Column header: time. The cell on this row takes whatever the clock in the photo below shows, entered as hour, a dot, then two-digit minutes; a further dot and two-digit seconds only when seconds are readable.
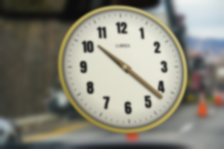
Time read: 10.22
